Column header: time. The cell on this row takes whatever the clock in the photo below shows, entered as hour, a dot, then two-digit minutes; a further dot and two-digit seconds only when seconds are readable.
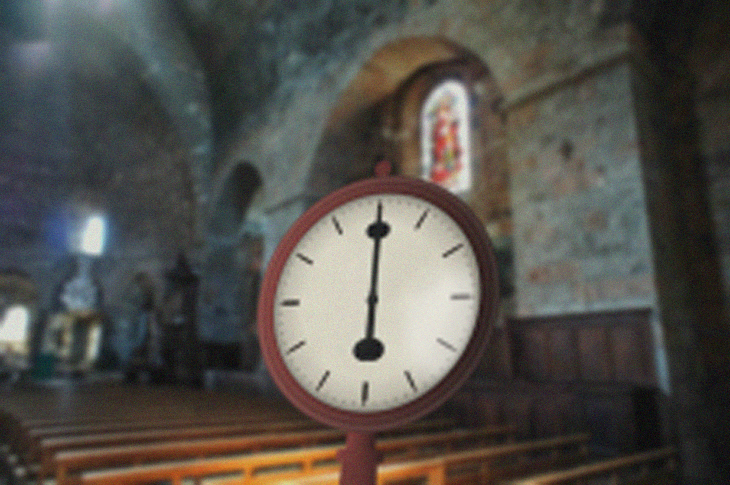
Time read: 6.00
